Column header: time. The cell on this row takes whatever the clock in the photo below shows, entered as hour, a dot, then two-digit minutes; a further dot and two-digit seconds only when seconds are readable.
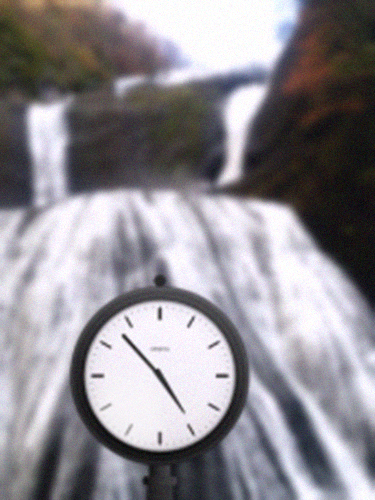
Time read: 4.53
